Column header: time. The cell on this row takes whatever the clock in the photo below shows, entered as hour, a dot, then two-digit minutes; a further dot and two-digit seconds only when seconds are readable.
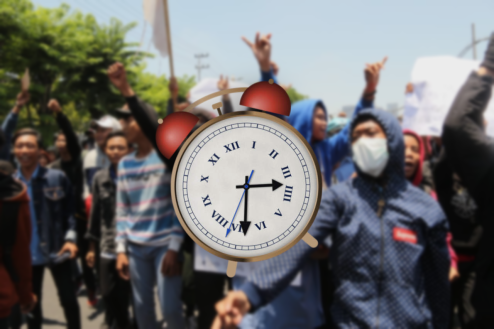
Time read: 3.33.37
